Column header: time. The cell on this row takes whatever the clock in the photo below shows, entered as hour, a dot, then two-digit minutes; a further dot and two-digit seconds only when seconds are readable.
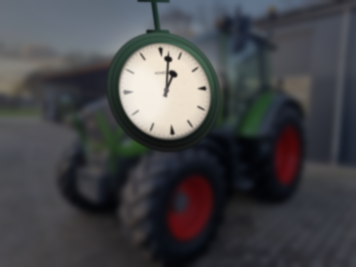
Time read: 1.02
